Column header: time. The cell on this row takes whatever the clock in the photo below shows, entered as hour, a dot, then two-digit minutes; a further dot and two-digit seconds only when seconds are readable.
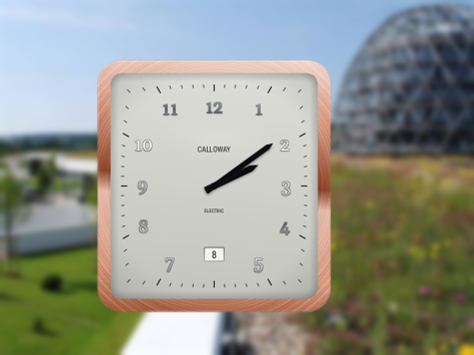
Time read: 2.09
